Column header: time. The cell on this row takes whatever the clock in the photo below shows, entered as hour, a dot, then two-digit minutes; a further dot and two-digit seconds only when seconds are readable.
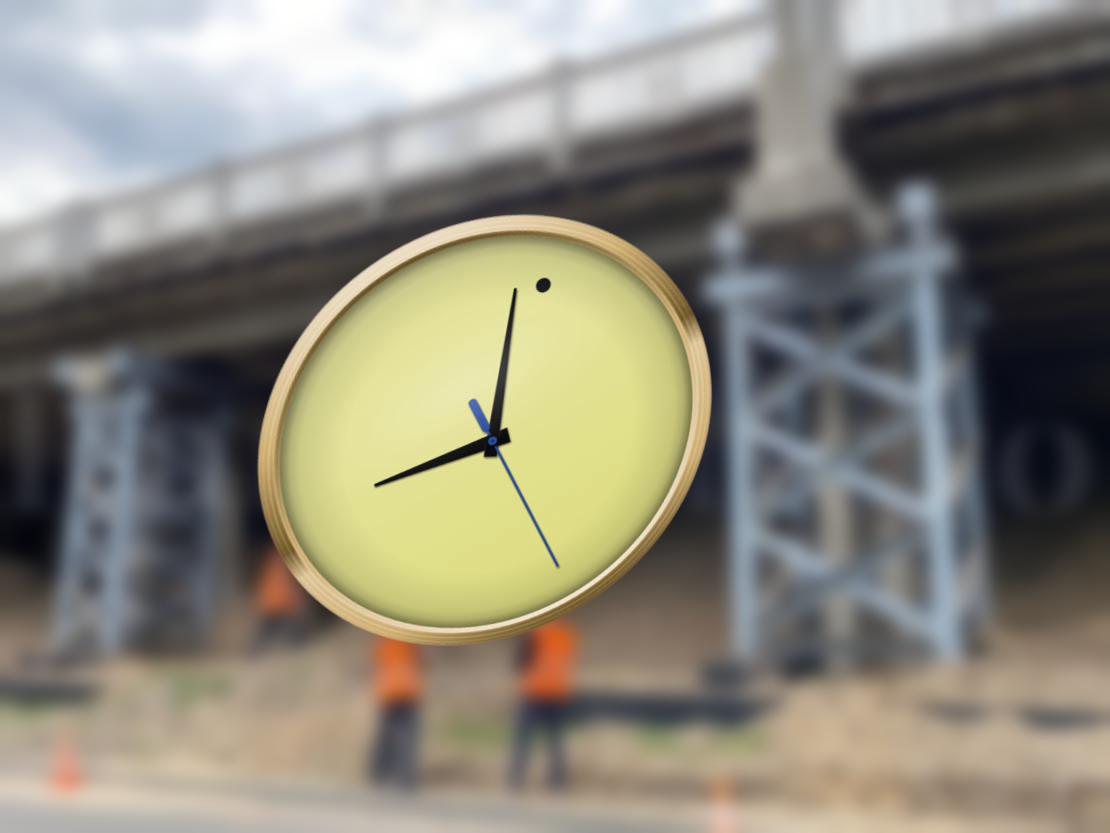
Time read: 7.58.23
